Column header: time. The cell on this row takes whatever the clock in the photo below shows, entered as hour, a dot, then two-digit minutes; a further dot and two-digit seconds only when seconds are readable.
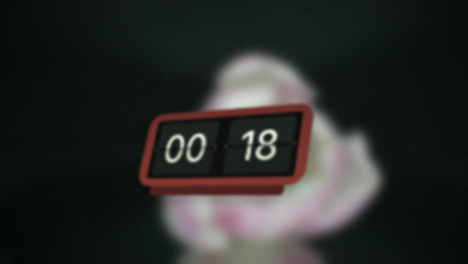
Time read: 0.18
